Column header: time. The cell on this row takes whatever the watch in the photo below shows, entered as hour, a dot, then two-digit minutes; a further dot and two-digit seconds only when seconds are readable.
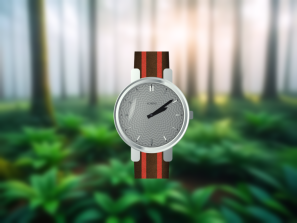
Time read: 2.09
